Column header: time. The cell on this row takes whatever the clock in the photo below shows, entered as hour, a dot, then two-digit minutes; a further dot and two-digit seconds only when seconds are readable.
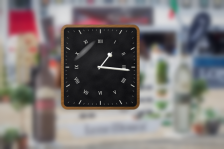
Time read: 1.16
